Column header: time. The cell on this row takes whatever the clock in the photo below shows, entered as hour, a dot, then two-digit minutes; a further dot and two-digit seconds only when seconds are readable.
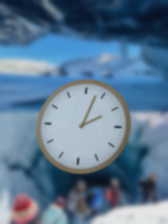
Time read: 2.03
